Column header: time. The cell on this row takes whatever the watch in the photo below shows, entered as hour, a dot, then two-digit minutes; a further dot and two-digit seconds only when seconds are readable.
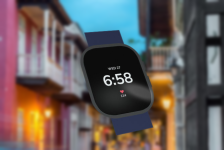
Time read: 6.58
